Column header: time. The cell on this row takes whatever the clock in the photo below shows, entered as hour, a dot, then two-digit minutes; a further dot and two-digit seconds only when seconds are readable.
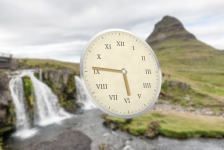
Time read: 5.46
